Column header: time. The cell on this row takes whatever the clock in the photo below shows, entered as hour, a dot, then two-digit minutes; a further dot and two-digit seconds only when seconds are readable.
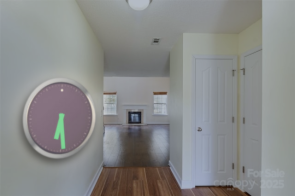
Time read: 6.29
